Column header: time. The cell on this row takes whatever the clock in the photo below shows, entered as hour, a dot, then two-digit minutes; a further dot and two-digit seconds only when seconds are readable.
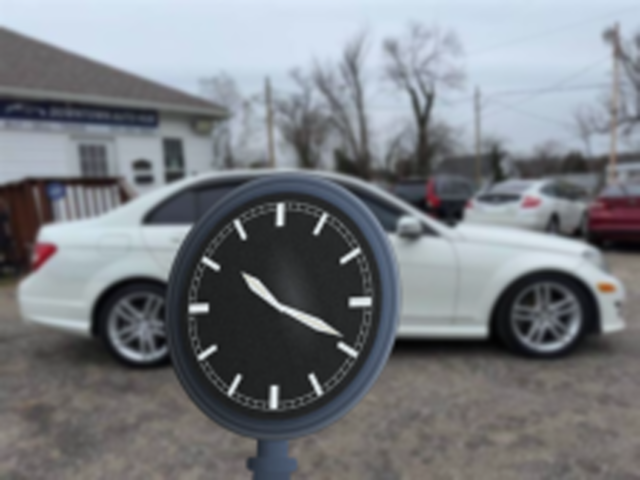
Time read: 10.19
